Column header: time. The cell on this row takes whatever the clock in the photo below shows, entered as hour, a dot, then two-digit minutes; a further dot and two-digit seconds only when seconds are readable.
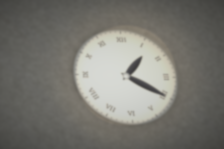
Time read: 1.20
